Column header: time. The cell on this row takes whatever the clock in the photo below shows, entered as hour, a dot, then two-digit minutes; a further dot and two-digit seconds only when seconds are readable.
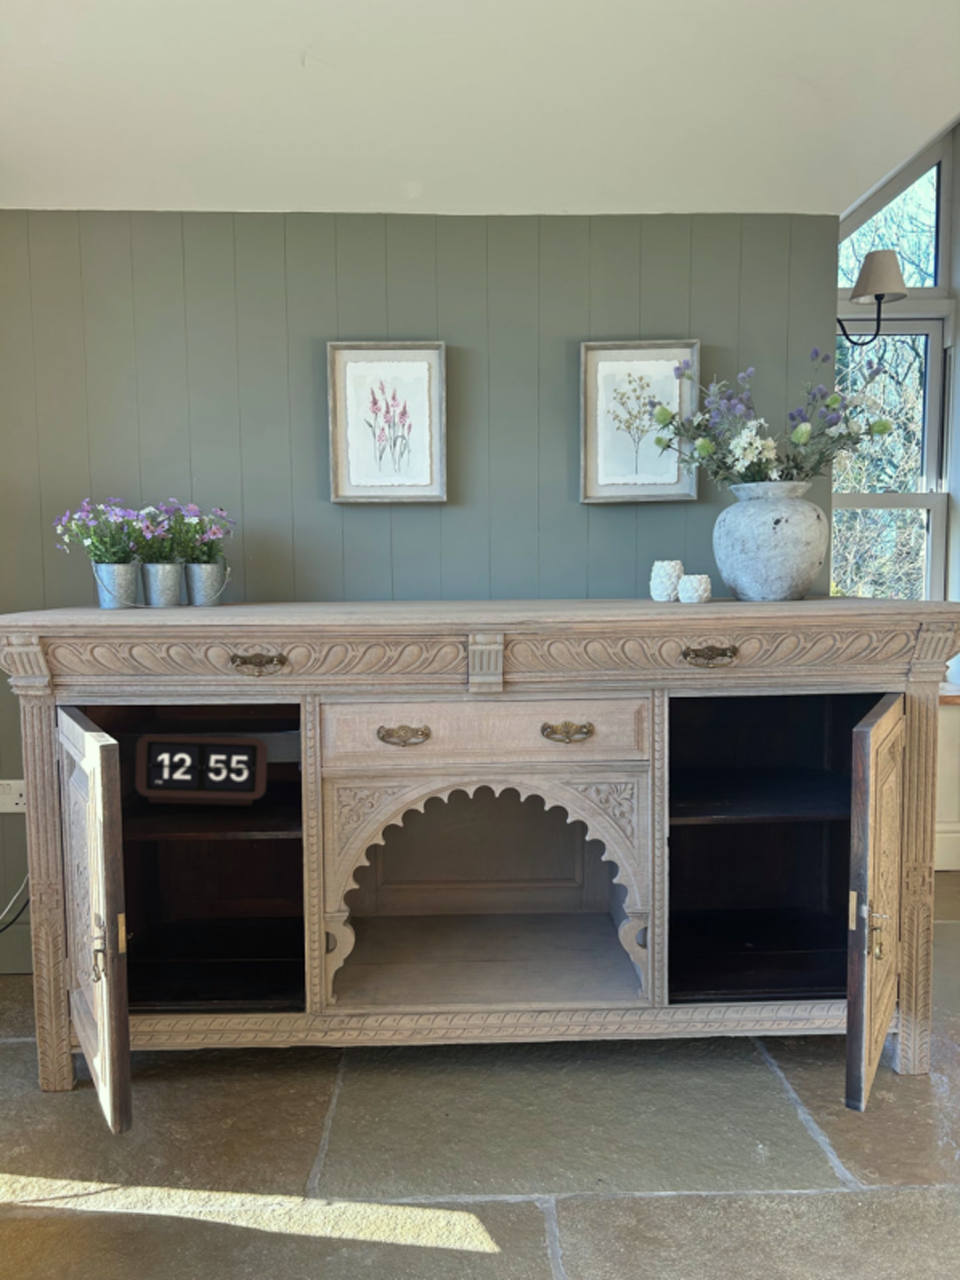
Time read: 12.55
